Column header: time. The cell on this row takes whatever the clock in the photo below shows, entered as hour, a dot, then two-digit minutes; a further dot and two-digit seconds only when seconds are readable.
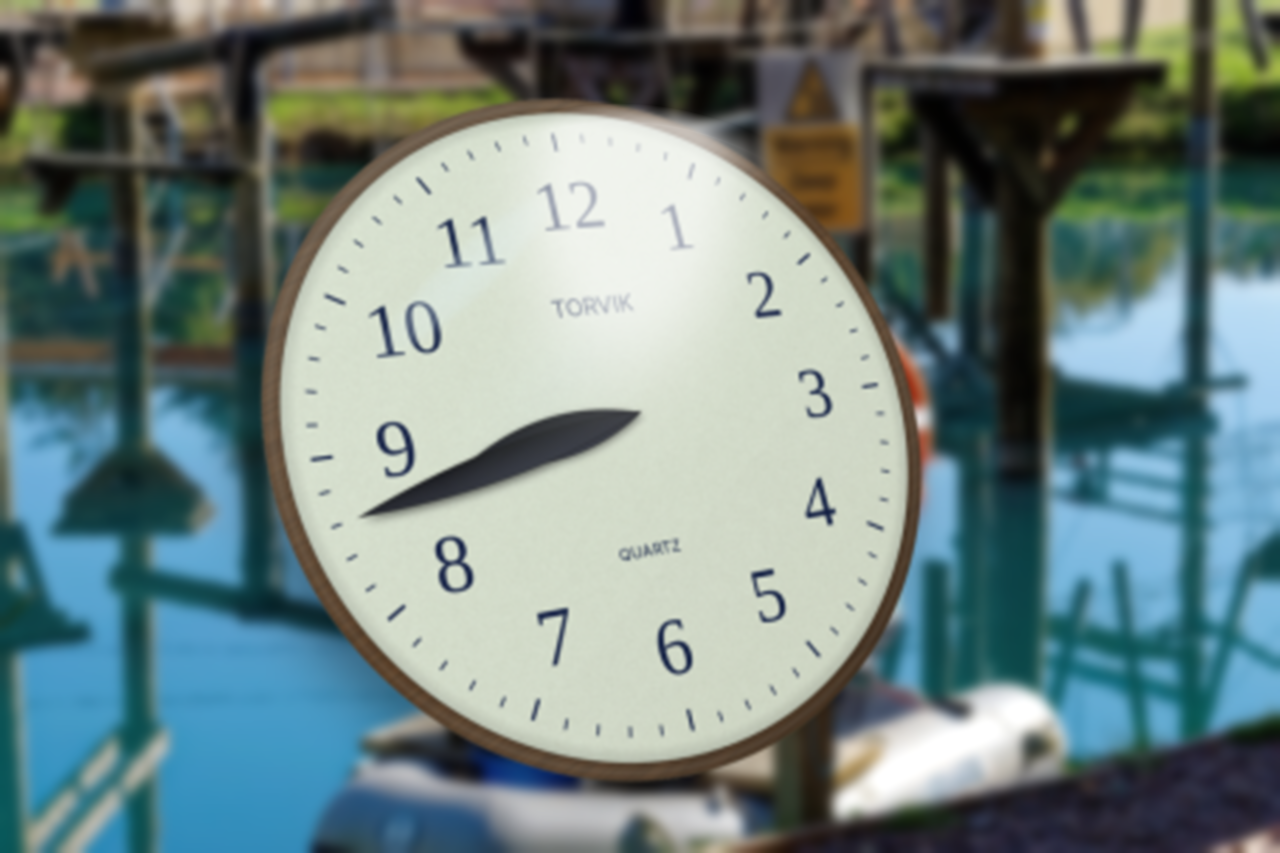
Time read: 8.43
